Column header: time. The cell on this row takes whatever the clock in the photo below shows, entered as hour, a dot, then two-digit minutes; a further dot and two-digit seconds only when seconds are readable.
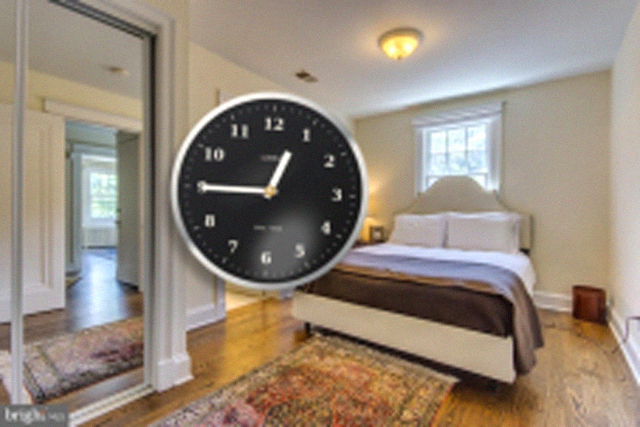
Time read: 12.45
